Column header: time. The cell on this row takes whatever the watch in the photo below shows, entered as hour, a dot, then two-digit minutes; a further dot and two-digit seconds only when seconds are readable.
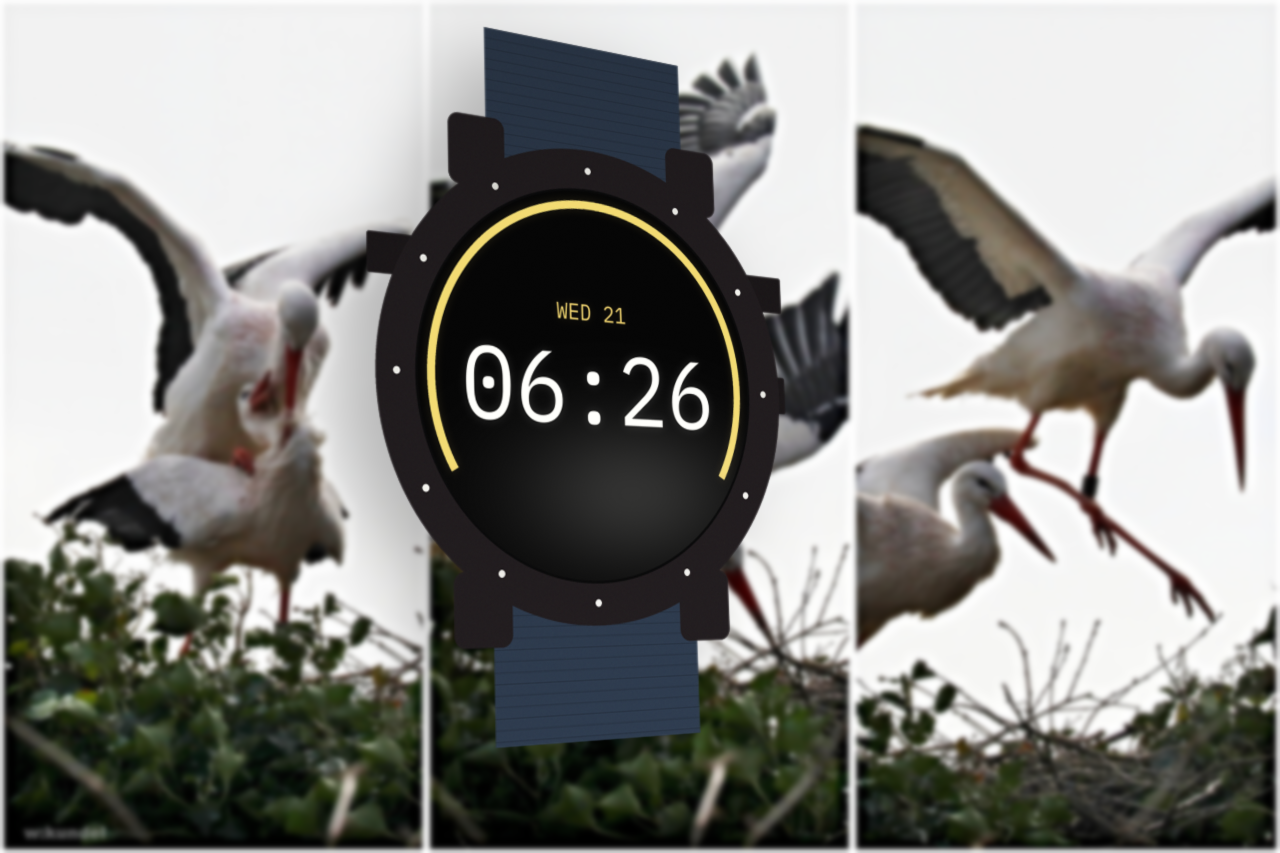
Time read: 6.26
